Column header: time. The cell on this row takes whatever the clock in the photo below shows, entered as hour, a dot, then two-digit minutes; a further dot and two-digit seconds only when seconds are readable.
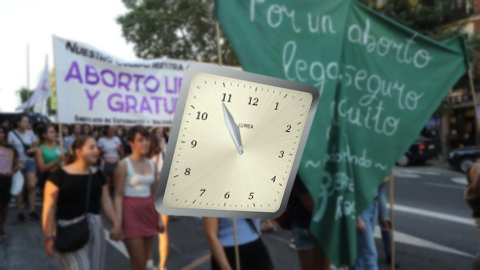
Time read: 10.54
